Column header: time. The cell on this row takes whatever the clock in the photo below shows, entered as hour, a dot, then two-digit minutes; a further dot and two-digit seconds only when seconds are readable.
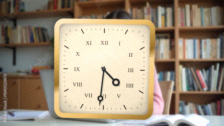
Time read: 4.31
